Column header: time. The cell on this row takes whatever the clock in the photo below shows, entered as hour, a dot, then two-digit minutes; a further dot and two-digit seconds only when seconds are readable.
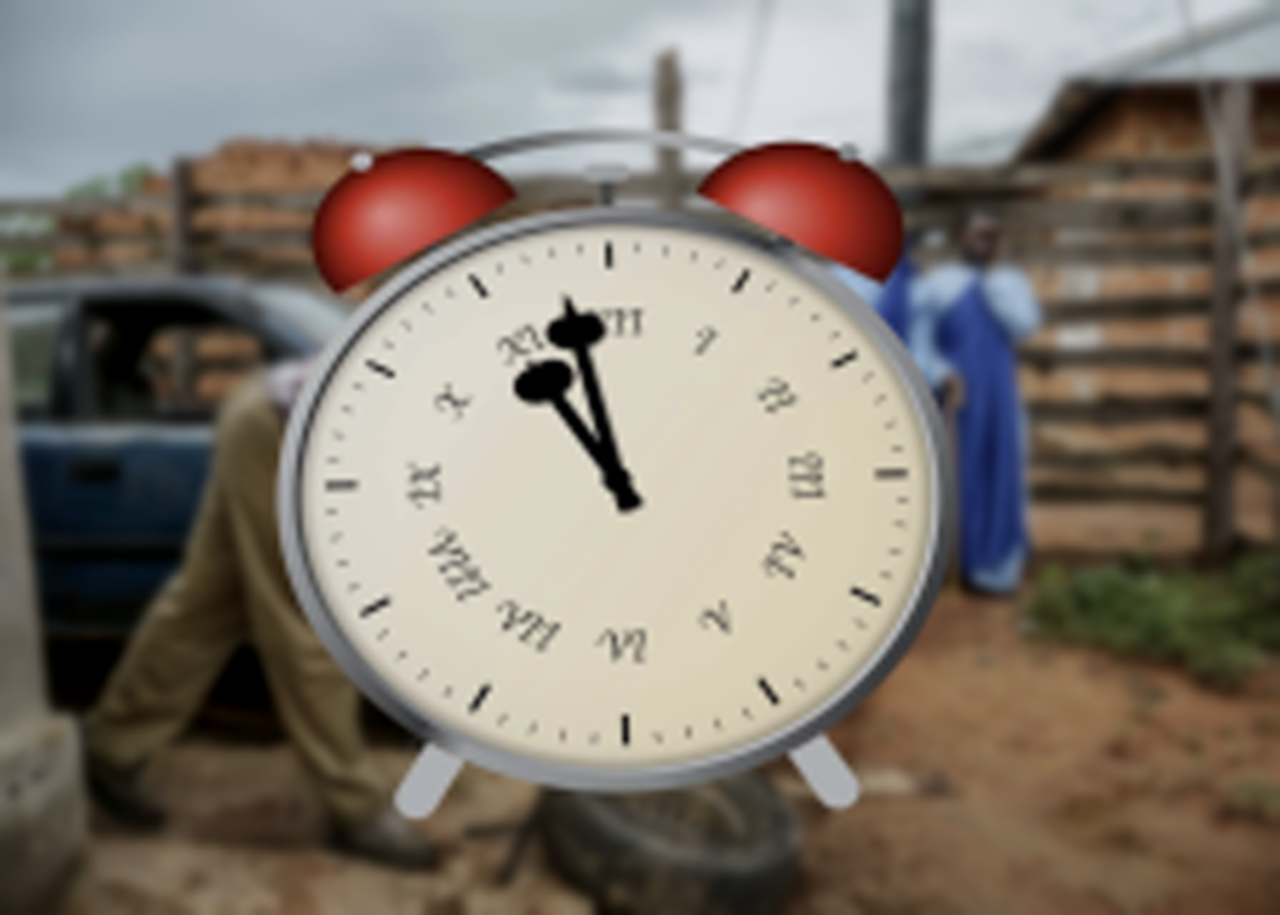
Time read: 10.58
